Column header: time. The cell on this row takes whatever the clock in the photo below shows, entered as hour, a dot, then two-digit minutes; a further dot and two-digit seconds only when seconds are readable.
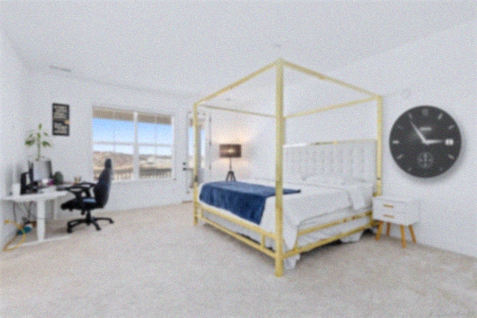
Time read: 2.54
